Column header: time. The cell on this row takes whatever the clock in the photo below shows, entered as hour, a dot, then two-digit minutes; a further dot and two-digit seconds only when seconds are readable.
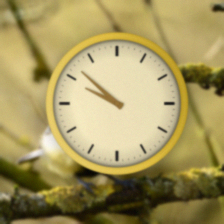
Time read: 9.52
